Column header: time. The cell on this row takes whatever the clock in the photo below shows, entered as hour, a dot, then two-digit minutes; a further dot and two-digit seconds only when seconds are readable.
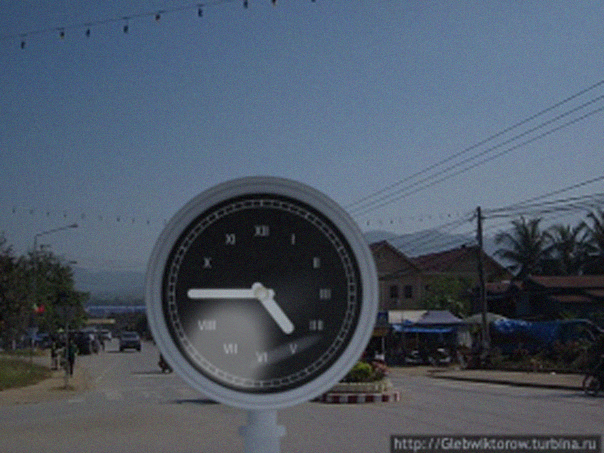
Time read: 4.45
